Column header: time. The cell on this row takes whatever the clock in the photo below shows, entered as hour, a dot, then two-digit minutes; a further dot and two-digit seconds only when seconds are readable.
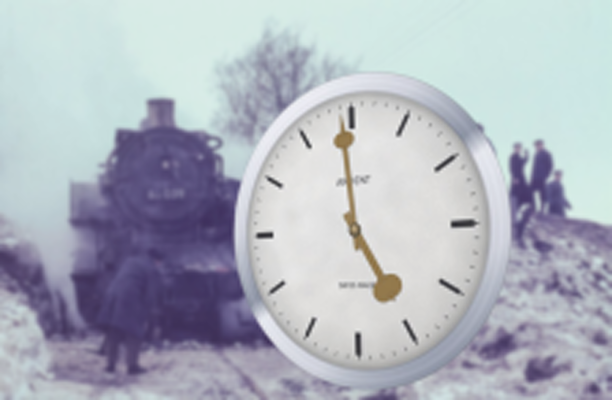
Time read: 4.59
